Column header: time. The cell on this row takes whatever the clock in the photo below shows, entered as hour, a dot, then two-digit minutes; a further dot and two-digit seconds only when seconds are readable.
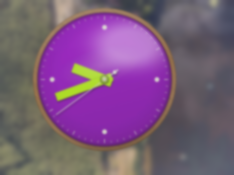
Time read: 9.41.39
